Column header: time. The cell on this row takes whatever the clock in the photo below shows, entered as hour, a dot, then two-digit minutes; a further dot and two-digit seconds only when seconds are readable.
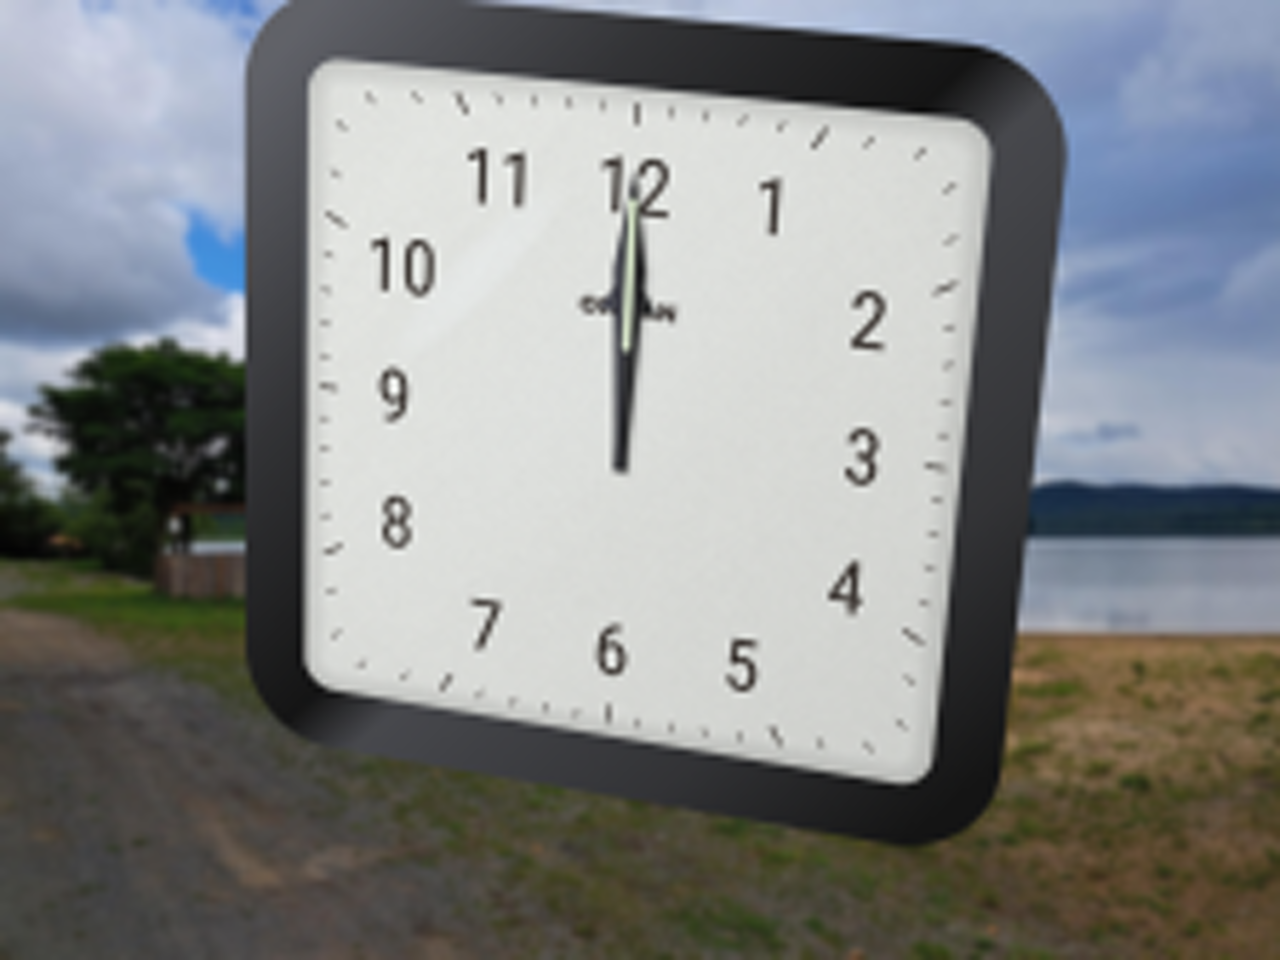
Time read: 12.00
